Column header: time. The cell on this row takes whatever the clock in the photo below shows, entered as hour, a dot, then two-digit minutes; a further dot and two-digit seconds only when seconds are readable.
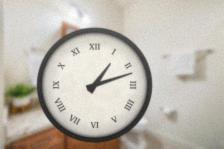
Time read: 1.12
